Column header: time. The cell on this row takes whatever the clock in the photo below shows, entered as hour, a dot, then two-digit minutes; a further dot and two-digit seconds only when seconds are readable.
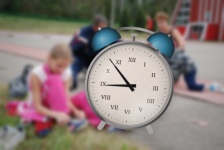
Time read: 8.53
